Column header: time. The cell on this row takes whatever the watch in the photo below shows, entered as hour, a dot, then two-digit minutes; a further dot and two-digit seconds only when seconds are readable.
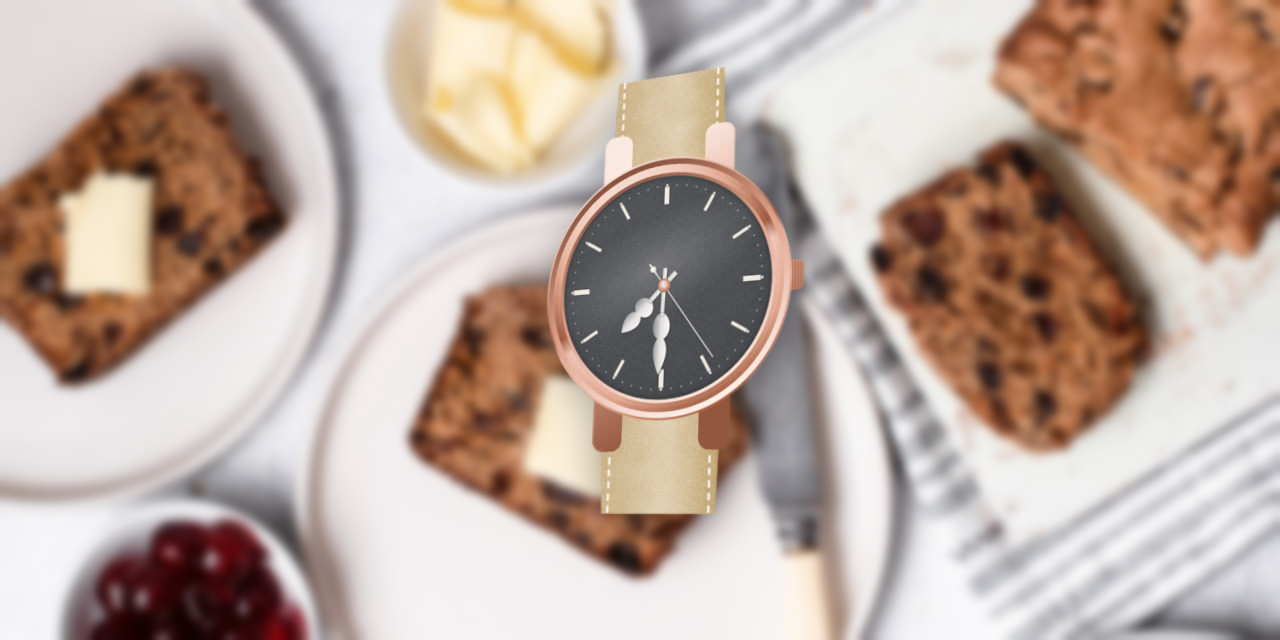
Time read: 7.30.24
